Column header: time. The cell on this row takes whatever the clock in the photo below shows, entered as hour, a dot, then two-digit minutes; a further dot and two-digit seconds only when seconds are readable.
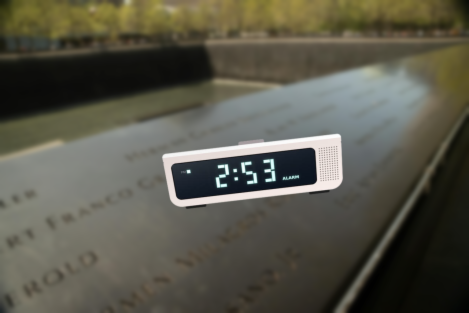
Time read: 2.53
